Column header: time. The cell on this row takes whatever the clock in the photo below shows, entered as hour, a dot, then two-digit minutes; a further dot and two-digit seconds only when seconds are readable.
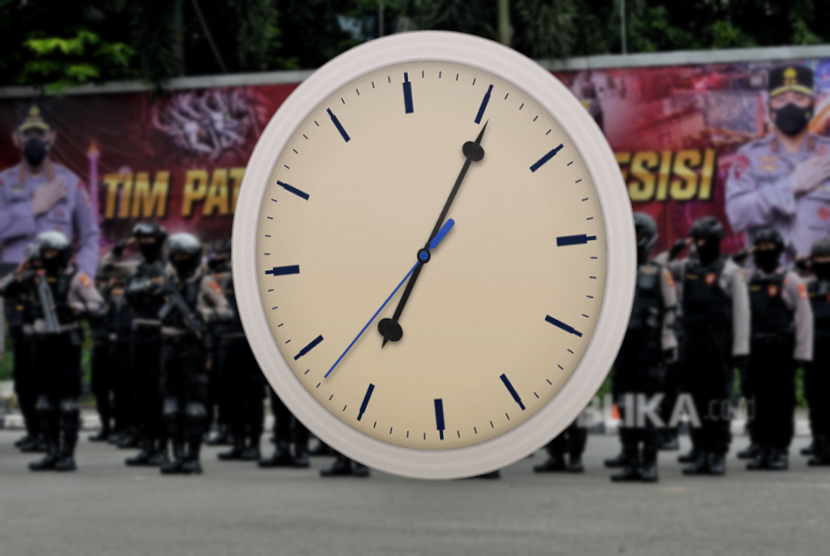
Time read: 7.05.38
